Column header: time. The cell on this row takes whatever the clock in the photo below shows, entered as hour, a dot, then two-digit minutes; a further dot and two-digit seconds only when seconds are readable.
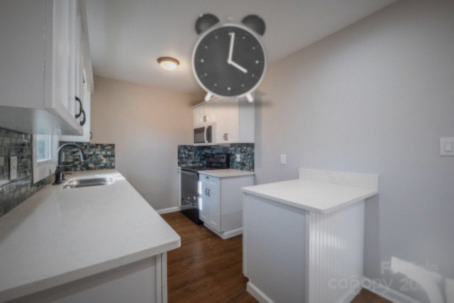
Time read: 4.01
